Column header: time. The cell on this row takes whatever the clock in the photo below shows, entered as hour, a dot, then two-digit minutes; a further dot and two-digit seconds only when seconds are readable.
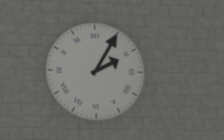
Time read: 2.05
